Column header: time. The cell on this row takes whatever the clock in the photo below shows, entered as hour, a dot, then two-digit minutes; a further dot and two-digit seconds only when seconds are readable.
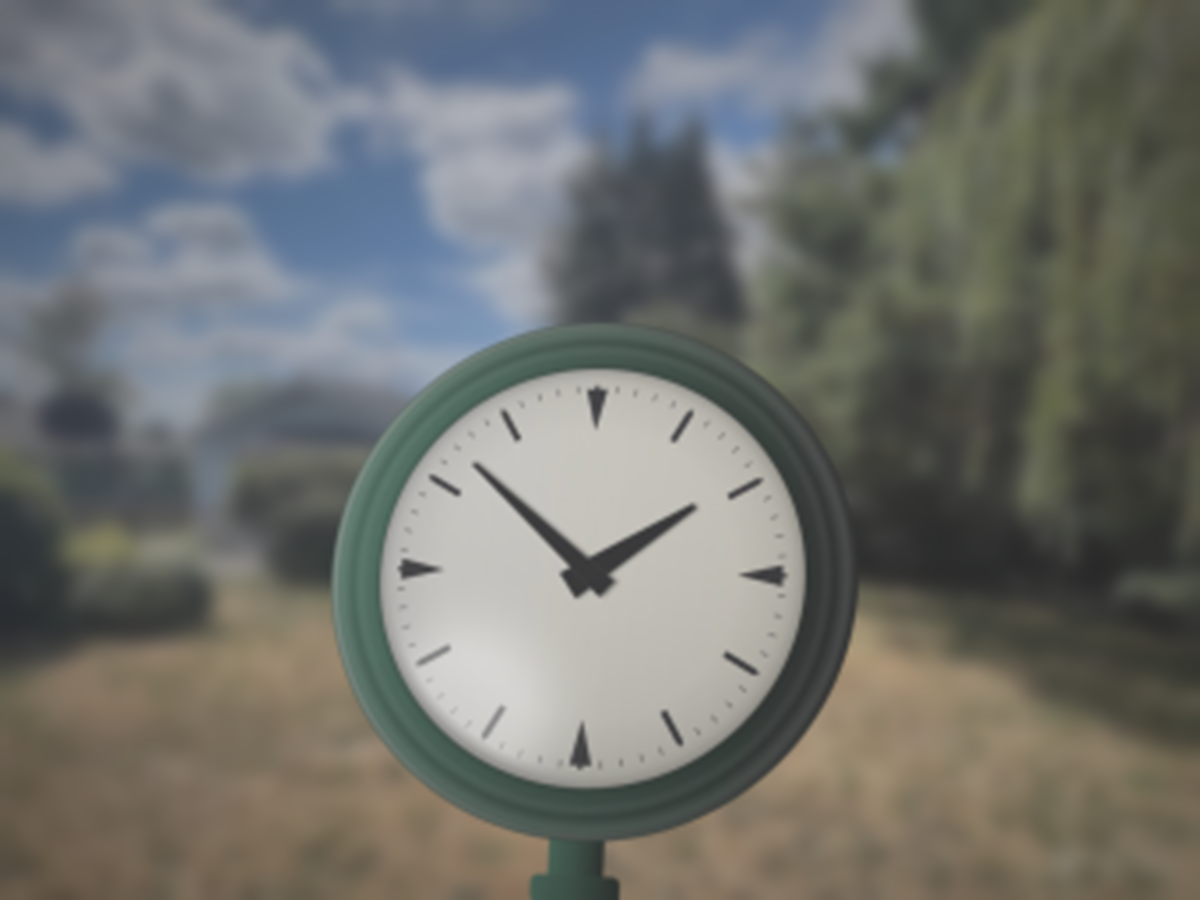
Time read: 1.52
